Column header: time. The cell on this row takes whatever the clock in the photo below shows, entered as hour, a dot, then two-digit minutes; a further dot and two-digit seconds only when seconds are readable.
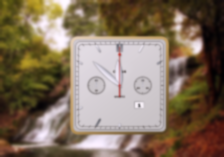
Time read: 11.52
